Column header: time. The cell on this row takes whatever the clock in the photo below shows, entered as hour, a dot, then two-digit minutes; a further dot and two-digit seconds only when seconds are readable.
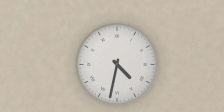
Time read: 4.32
